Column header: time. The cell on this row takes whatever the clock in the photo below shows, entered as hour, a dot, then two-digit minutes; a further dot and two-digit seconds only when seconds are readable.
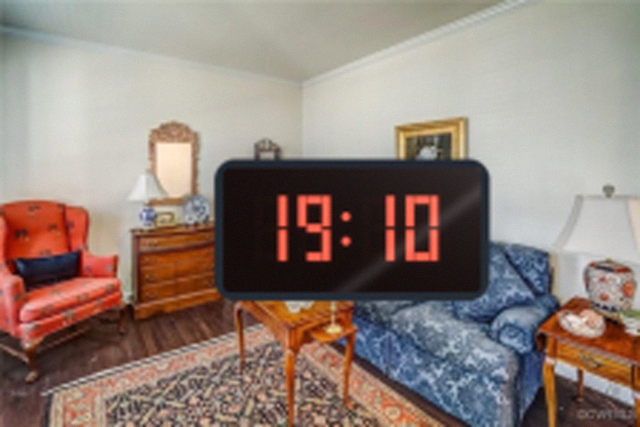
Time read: 19.10
